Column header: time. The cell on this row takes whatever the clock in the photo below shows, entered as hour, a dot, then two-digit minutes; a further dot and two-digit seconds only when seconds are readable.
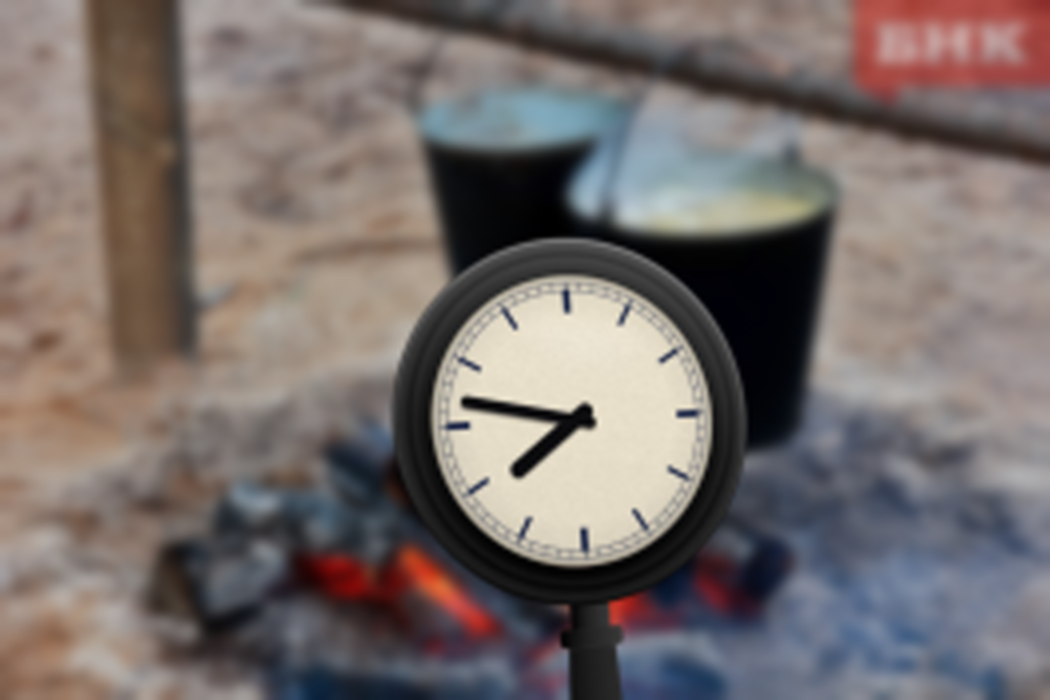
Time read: 7.47
